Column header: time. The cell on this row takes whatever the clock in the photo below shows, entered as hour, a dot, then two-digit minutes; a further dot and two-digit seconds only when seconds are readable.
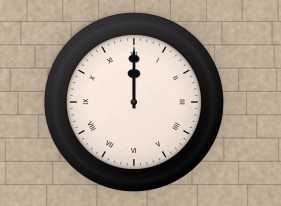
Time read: 12.00
